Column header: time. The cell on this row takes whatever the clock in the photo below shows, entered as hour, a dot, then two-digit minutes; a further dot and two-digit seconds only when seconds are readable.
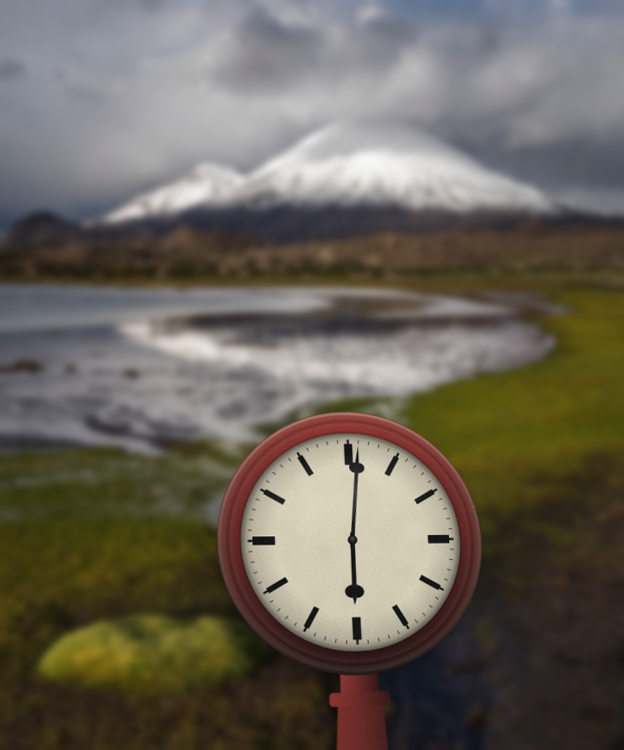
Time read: 6.01
